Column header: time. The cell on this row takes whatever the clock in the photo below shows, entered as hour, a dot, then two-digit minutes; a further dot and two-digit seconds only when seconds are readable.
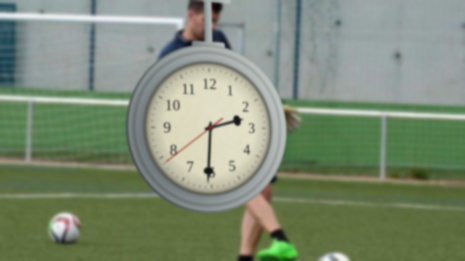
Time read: 2.30.39
